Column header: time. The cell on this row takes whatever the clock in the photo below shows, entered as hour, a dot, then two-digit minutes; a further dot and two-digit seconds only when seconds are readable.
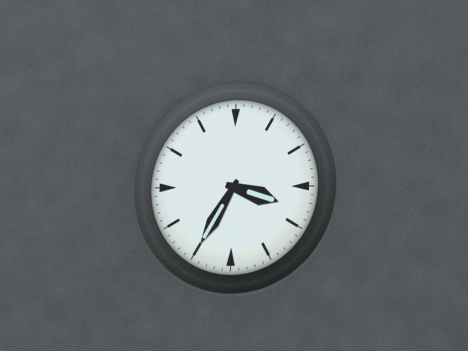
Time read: 3.35
